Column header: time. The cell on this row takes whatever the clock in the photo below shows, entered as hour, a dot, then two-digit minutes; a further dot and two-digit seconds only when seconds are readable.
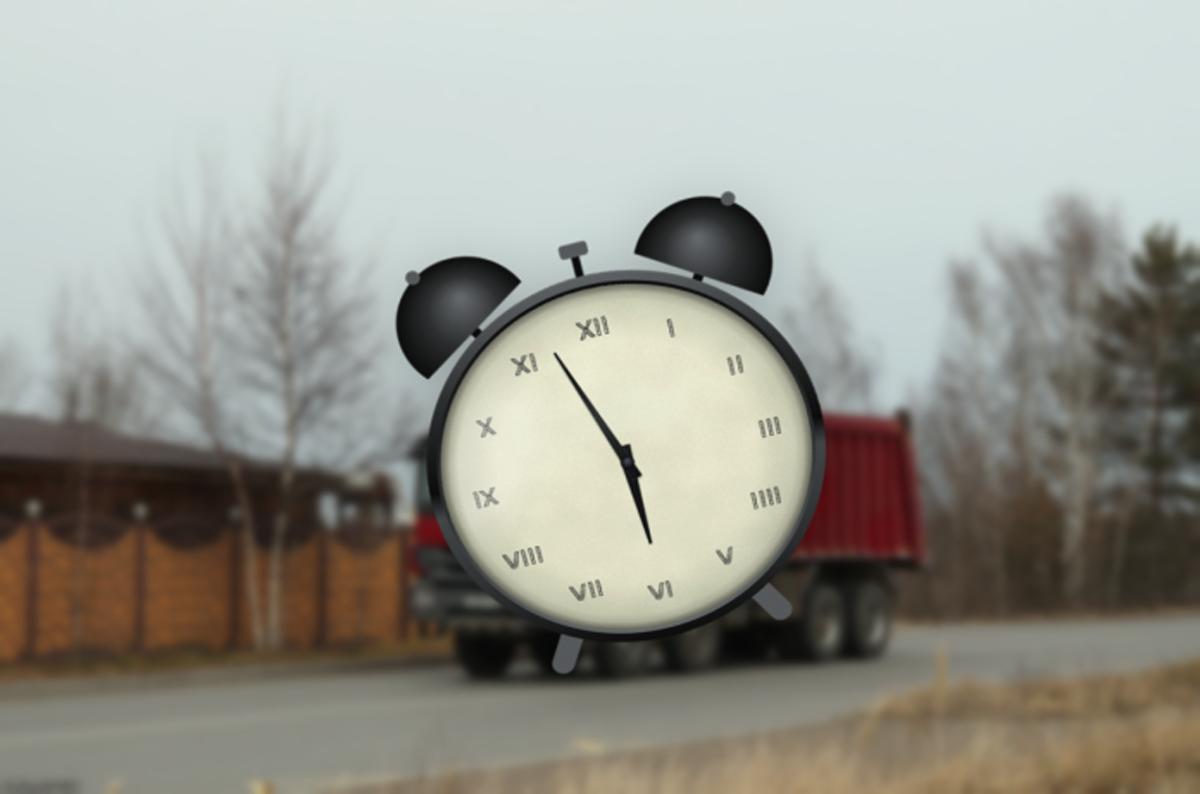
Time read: 5.57
